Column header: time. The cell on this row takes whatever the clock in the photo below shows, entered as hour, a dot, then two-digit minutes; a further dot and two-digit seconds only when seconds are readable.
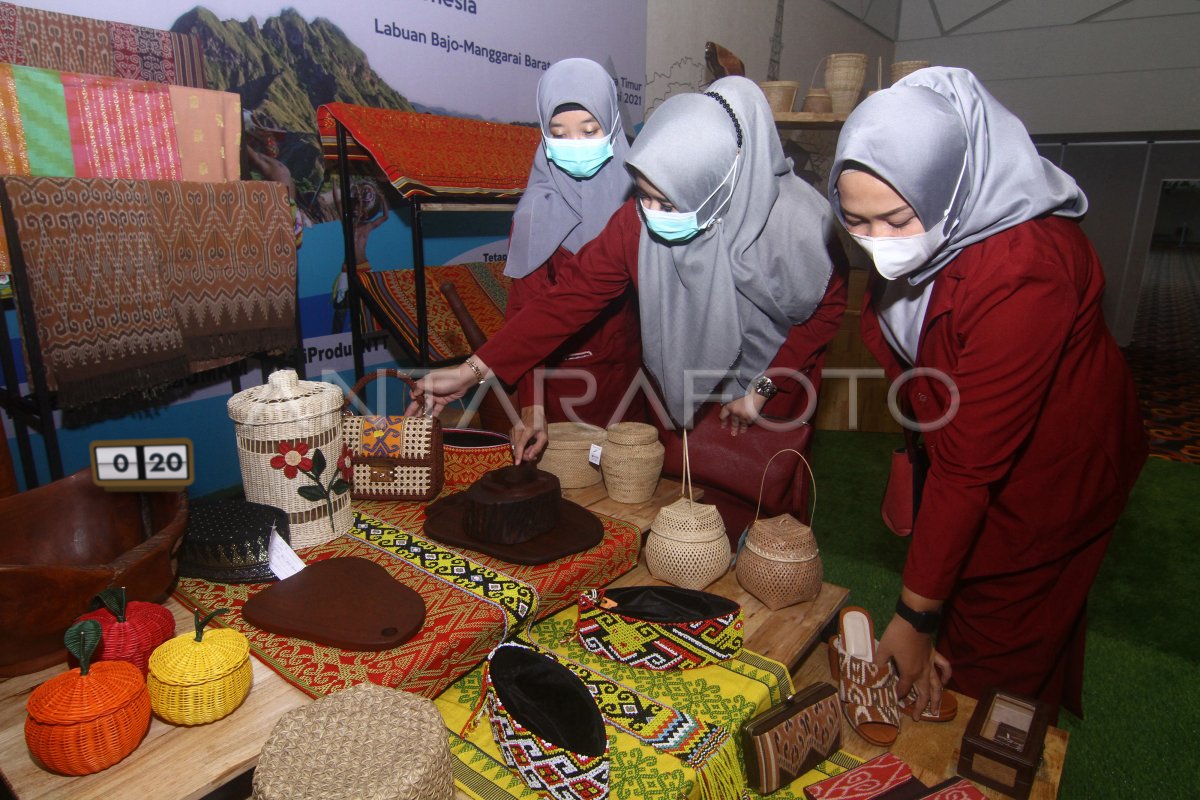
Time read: 0.20
